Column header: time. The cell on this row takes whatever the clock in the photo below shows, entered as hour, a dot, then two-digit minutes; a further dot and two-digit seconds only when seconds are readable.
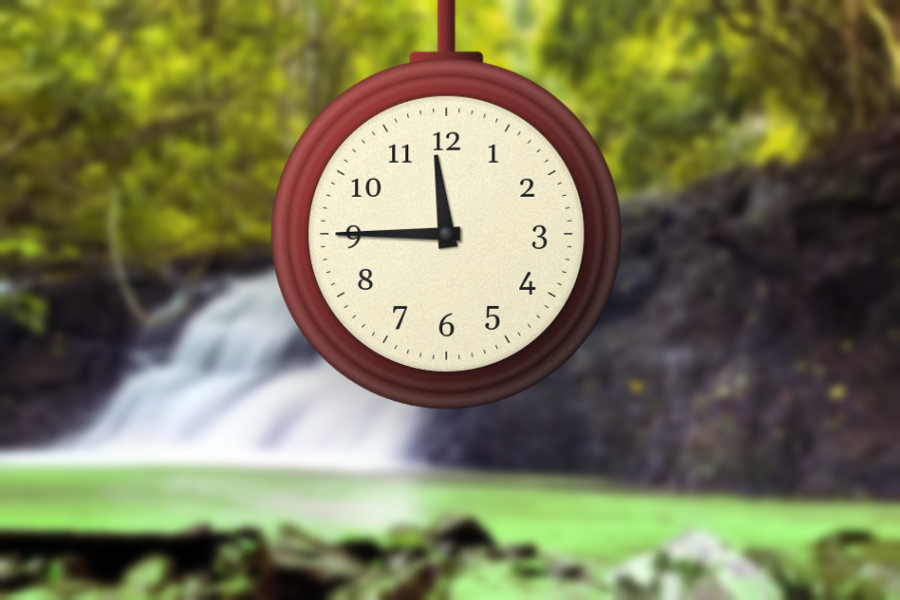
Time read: 11.45
